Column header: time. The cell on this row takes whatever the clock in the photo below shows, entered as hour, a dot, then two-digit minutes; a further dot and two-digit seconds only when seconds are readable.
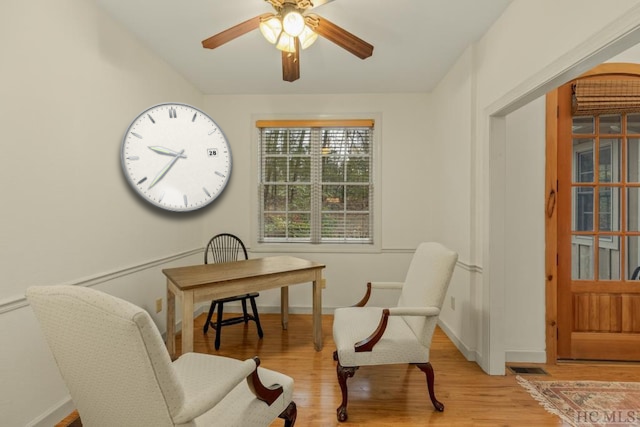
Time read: 9.38
